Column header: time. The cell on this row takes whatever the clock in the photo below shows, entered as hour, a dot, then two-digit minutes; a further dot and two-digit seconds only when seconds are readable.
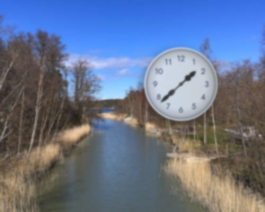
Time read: 1.38
